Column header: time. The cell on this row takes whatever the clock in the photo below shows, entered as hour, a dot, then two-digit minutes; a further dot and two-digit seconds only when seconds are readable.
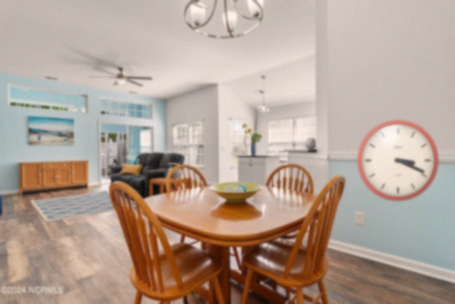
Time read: 3.19
